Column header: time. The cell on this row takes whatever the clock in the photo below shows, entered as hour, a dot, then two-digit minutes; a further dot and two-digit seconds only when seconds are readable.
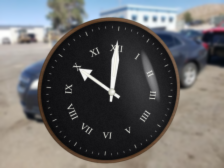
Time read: 10.00
